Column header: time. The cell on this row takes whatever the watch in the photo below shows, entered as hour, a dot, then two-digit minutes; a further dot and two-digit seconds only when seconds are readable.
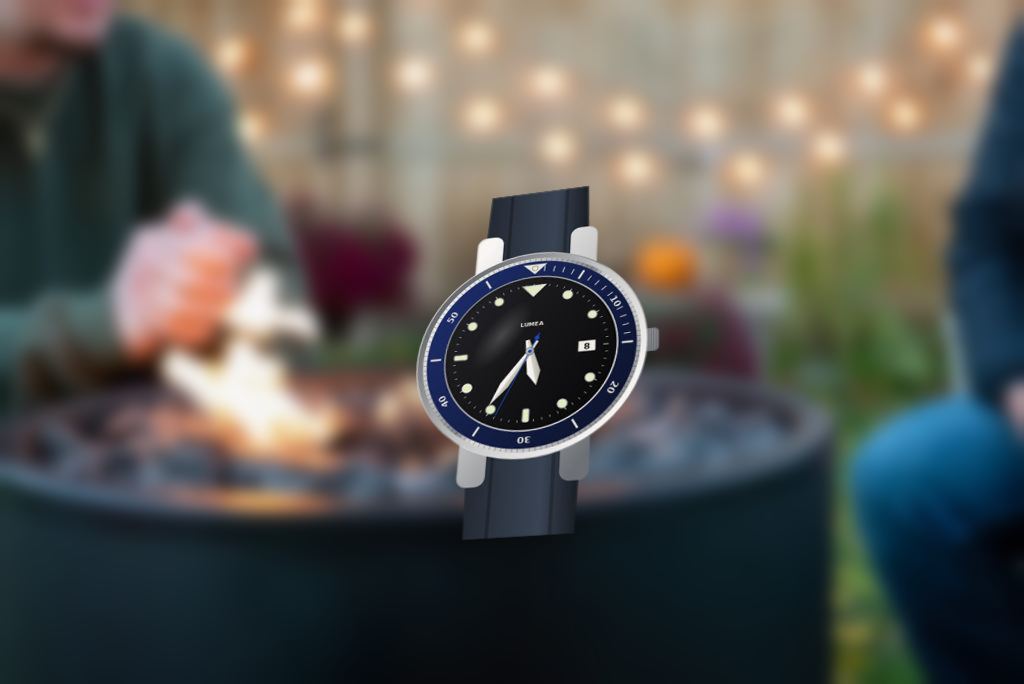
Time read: 5.35.34
